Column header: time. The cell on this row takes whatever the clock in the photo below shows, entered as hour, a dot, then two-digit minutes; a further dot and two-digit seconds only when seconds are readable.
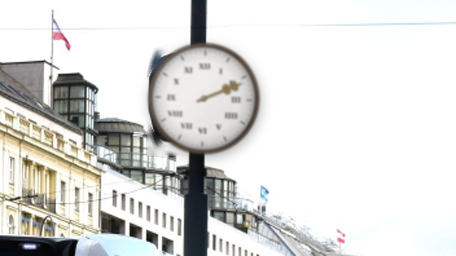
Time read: 2.11
